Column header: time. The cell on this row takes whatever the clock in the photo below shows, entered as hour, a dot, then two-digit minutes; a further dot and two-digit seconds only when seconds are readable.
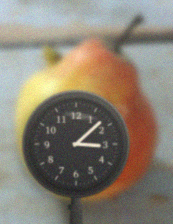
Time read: 3.08
